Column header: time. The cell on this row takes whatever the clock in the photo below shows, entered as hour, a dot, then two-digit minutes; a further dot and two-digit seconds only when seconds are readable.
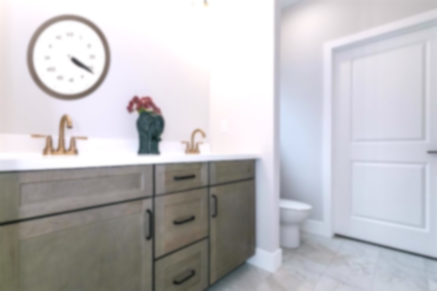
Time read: 4.21
